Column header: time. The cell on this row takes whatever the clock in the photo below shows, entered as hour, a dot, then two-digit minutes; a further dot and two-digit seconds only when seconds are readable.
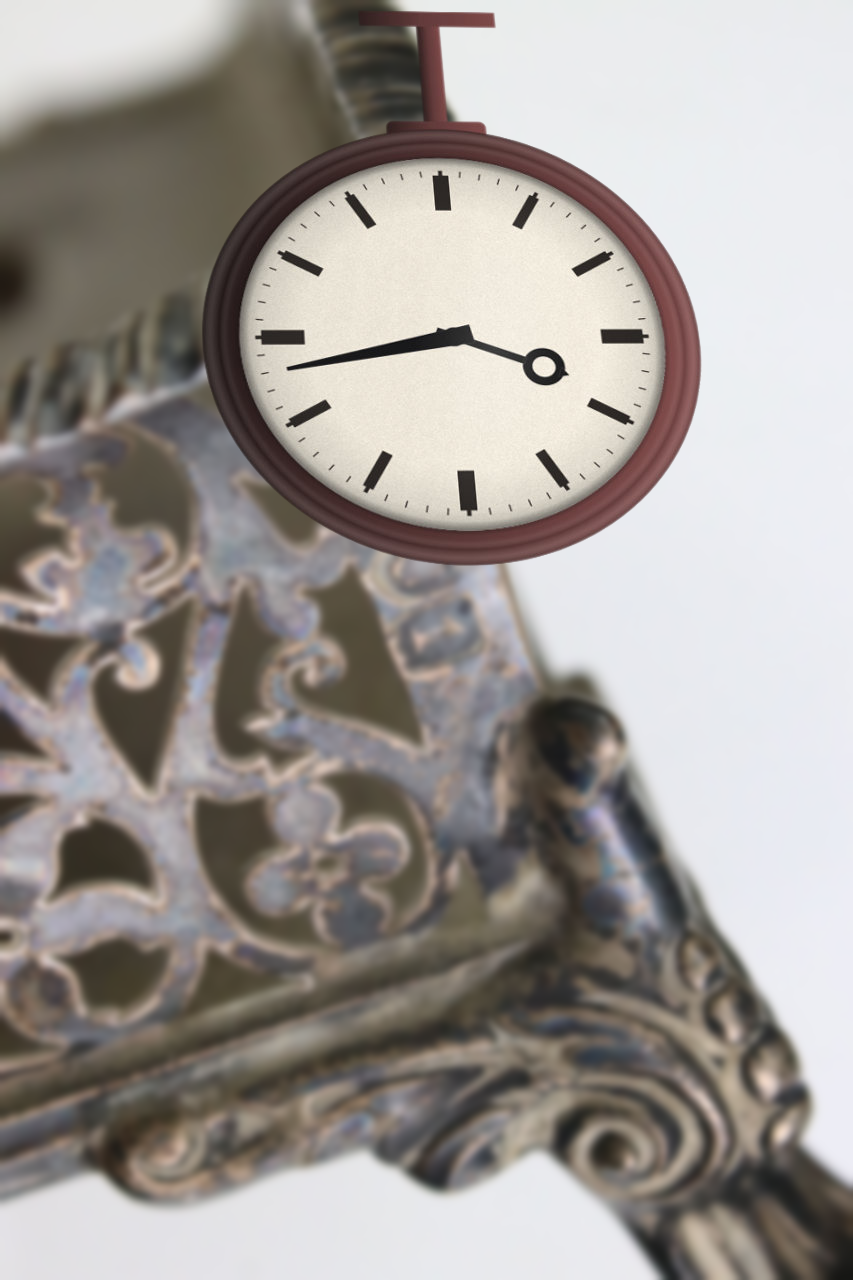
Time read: 3.43
